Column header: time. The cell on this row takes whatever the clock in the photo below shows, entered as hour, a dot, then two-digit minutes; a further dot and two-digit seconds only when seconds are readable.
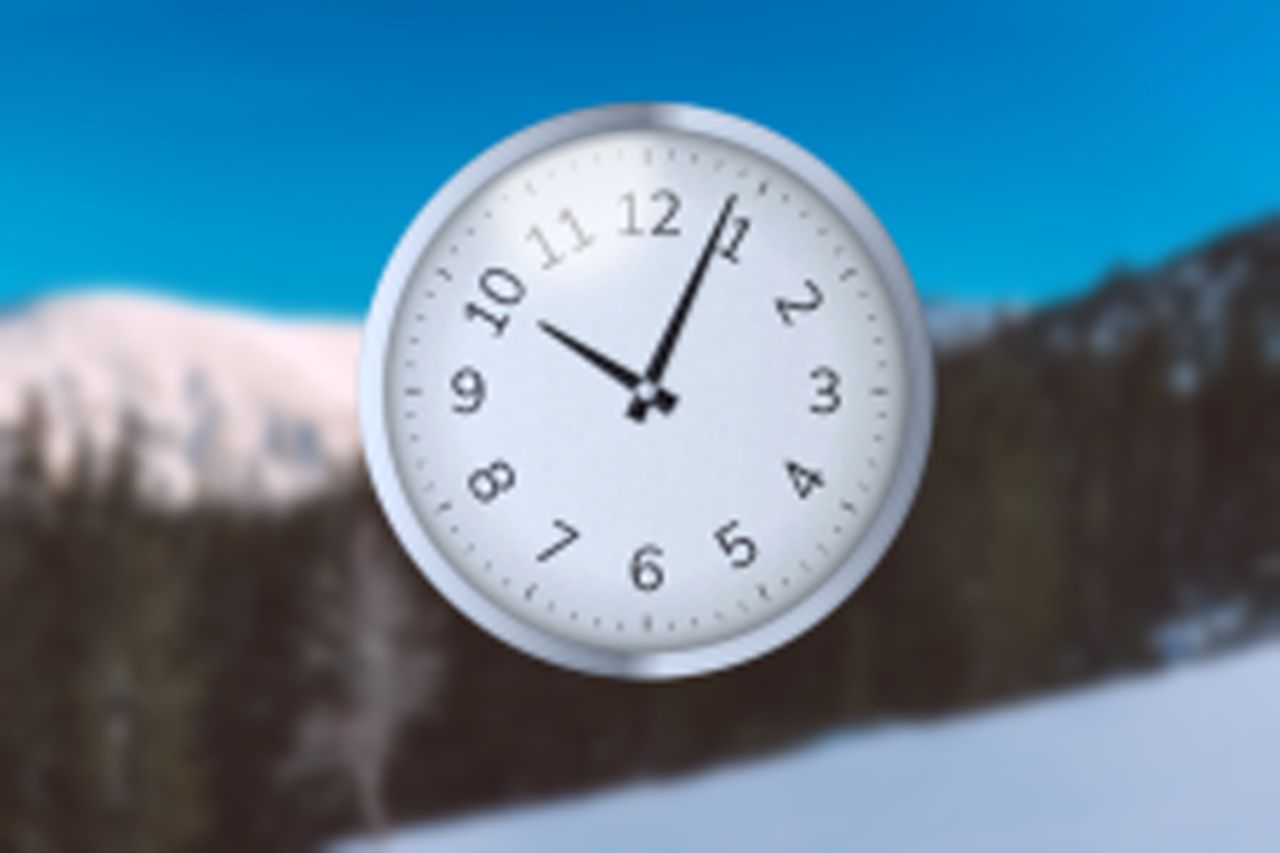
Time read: 10.04
